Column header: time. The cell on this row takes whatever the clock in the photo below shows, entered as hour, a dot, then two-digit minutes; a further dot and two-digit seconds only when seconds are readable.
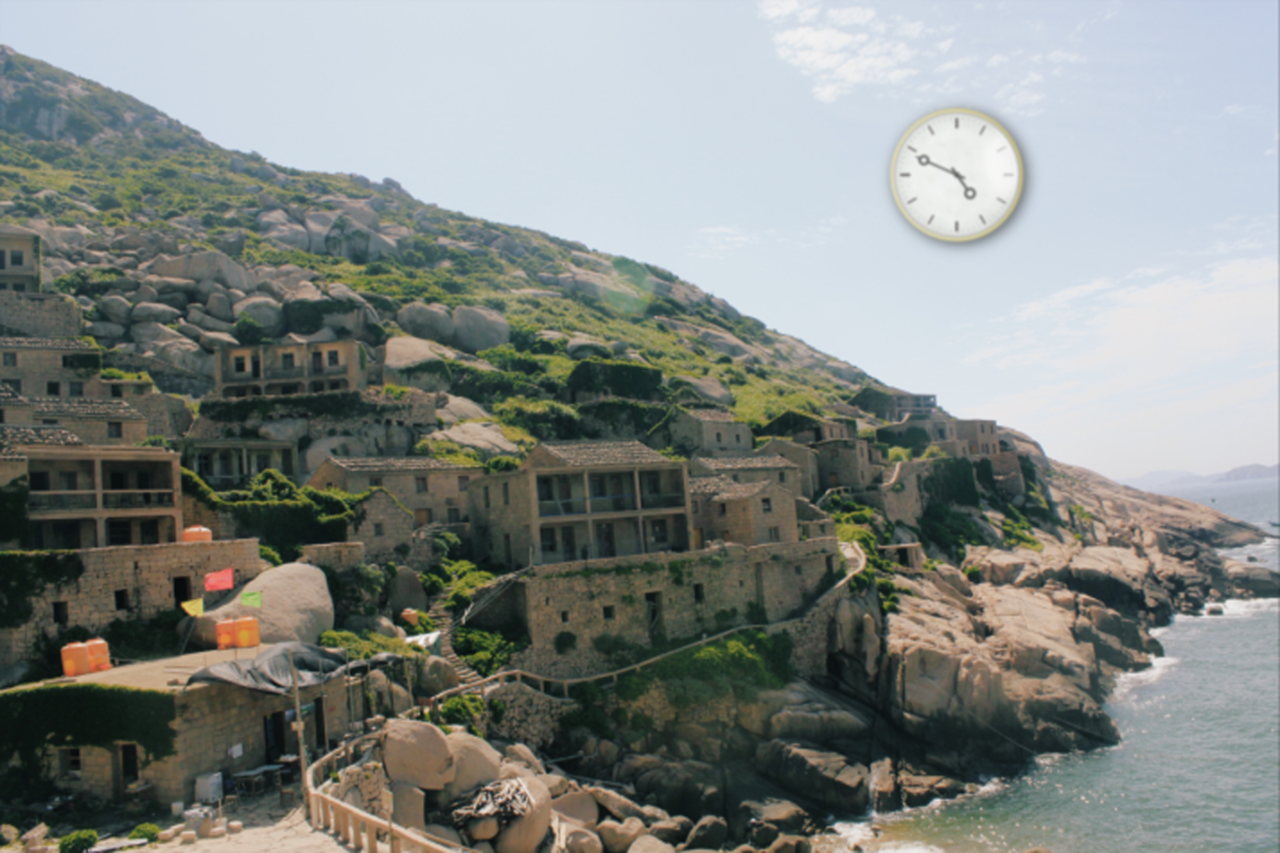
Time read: 4.49
